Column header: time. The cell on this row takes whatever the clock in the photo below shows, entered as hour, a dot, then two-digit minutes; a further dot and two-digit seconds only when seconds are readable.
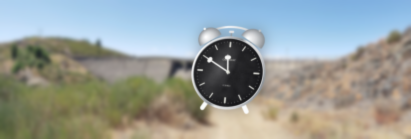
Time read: 11.50
